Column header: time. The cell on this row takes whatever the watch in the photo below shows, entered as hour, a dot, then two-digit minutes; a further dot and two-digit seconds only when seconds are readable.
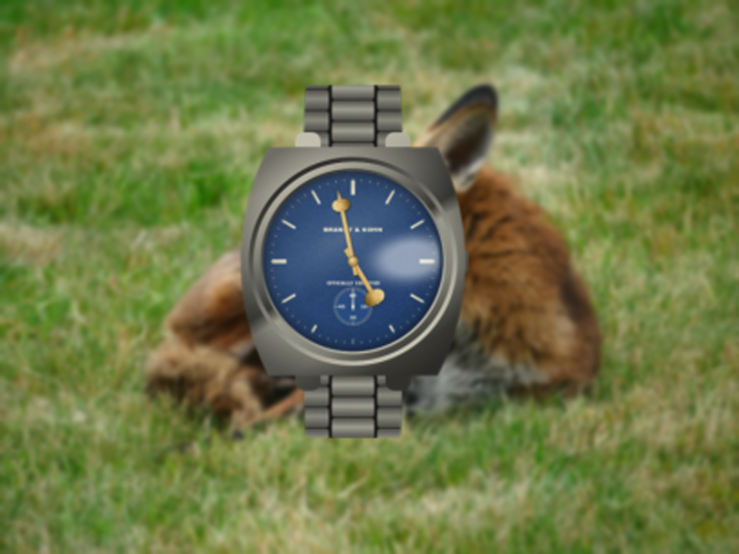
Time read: 4.58
